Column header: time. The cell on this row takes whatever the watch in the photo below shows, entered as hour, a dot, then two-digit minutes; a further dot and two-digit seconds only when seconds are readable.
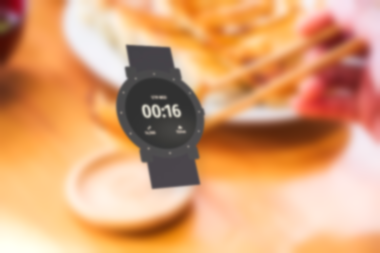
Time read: 0.16
